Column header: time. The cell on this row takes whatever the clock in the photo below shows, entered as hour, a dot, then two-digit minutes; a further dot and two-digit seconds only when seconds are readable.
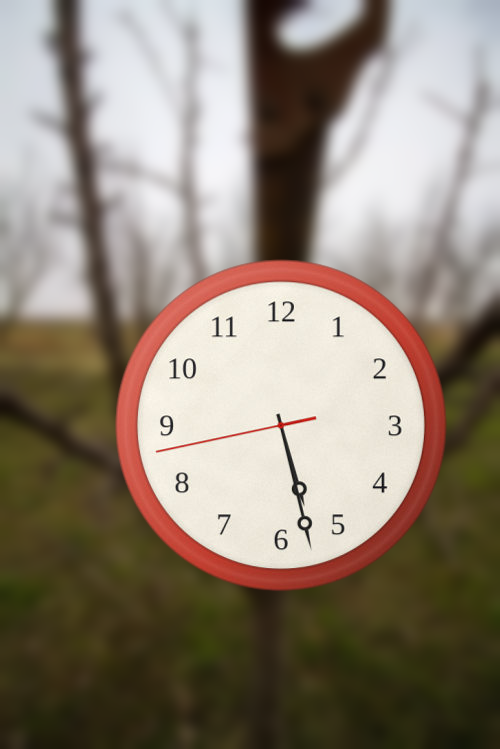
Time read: 5.27.43
